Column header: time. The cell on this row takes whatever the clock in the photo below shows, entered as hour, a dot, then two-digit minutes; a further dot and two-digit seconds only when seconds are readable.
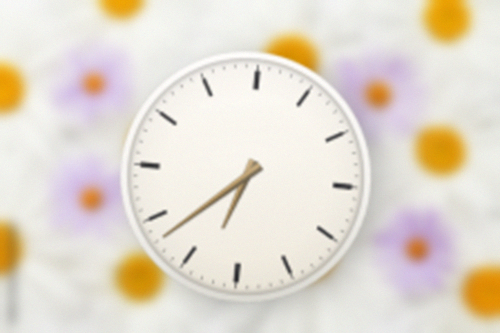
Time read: 6.38
